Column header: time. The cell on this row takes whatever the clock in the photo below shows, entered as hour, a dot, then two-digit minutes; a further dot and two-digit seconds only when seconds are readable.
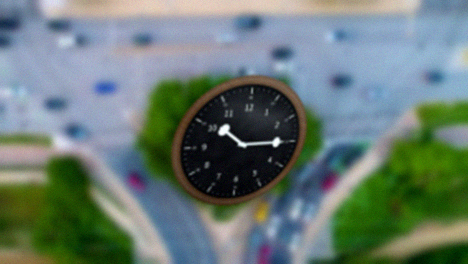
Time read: 10.15
